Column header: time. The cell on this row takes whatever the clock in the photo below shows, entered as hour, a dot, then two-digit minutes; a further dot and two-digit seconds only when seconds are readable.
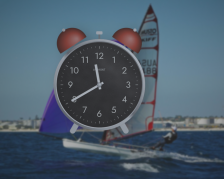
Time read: 11.40
